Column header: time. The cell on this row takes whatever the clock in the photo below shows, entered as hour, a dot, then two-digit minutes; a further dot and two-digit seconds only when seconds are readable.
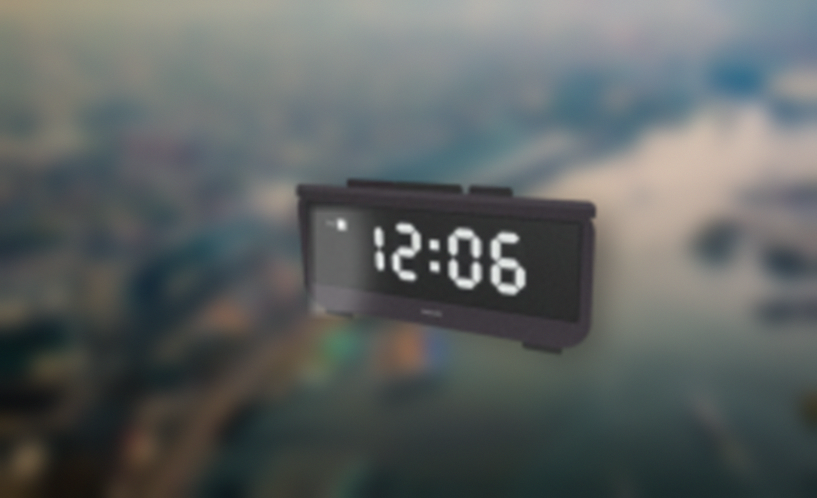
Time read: 12.06
